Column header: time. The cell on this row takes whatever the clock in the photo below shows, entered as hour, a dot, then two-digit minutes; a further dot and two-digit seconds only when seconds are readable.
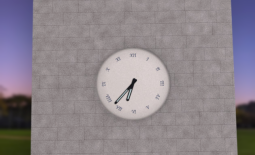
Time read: 6.37
